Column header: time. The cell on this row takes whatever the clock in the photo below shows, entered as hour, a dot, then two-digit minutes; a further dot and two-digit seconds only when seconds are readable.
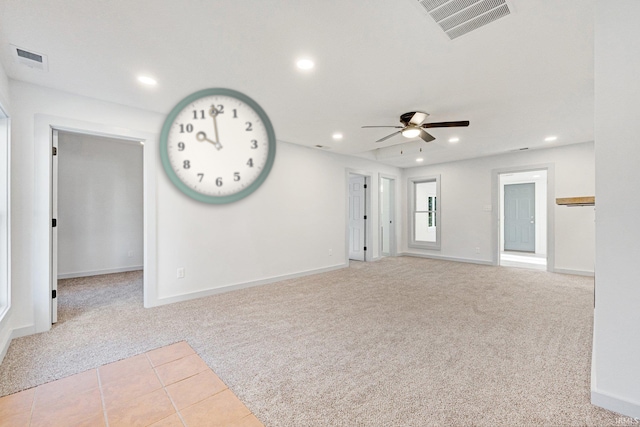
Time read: 9.59
